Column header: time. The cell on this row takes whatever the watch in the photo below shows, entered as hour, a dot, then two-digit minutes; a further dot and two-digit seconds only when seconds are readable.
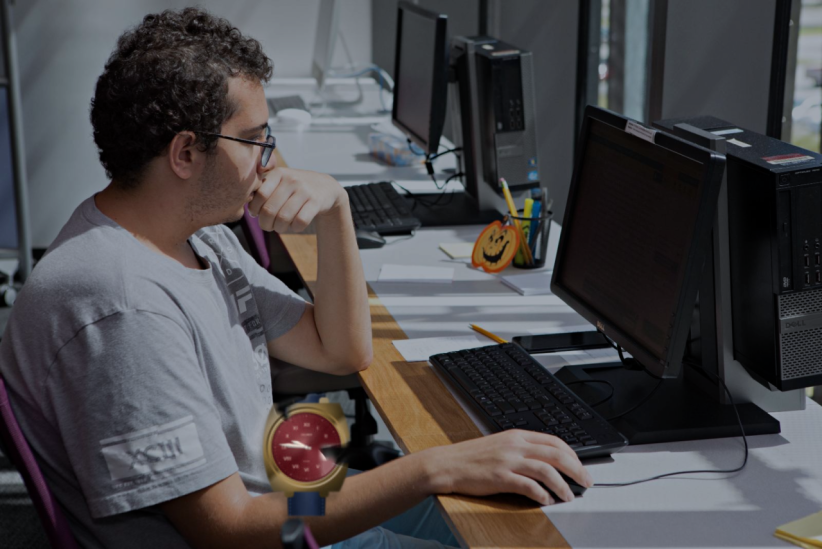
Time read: 9.46
